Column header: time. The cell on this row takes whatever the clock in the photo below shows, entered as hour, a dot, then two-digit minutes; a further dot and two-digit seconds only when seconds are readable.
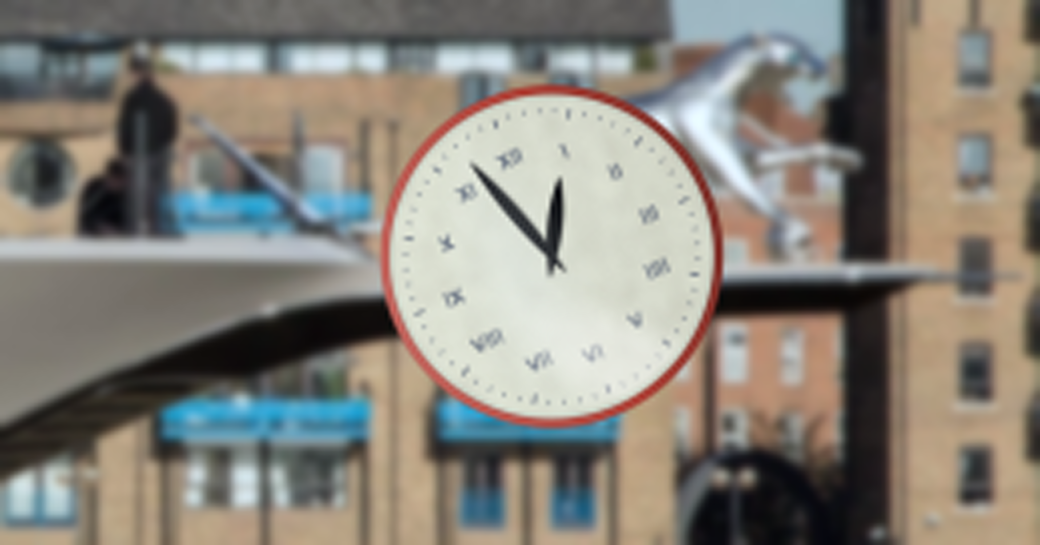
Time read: 12.57
